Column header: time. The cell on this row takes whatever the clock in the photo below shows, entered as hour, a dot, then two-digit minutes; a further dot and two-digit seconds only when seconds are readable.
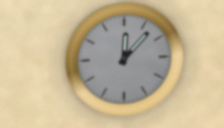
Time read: 12.07
